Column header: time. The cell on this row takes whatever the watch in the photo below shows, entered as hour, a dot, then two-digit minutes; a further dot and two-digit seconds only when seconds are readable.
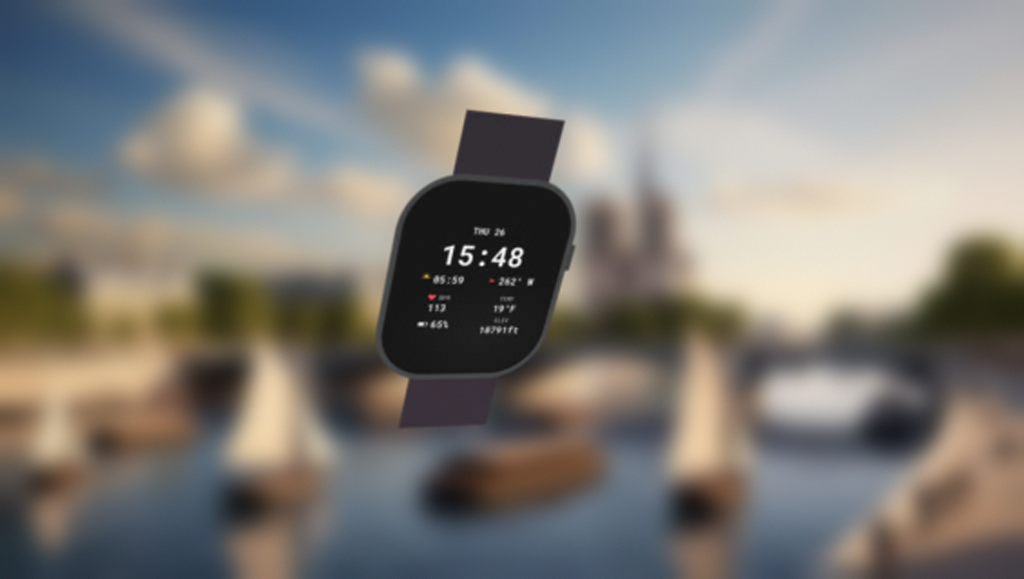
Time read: 15.48
